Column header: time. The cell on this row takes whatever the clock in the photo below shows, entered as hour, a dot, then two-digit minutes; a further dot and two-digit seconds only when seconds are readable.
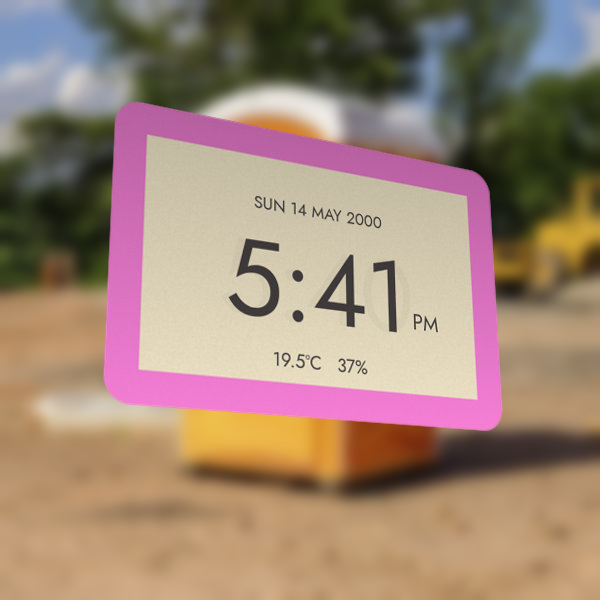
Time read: 5.41
